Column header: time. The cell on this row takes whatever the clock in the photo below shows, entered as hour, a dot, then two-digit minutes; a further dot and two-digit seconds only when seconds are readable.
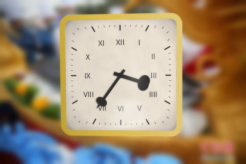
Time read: 3.36
